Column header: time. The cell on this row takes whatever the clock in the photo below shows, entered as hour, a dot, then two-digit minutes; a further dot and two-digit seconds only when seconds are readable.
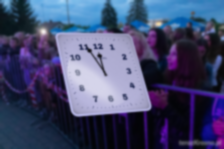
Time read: 11.56
